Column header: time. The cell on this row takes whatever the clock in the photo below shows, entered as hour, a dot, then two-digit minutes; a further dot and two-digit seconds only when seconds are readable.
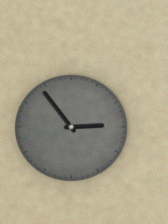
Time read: 2.54
